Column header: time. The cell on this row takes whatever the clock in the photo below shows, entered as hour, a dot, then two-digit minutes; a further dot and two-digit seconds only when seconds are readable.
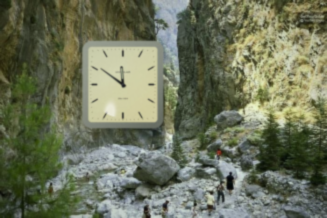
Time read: 11.51
